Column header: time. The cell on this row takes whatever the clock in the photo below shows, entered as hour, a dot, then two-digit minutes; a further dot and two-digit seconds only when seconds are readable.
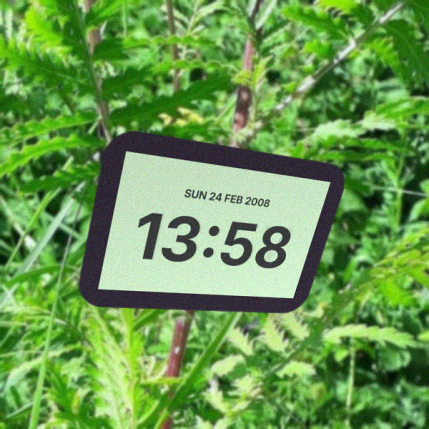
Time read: 13.58
